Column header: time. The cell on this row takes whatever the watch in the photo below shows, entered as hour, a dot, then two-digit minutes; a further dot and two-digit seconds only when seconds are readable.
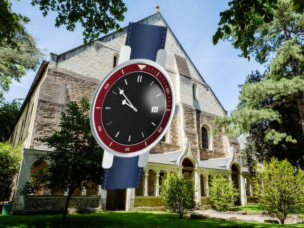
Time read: 9.52
